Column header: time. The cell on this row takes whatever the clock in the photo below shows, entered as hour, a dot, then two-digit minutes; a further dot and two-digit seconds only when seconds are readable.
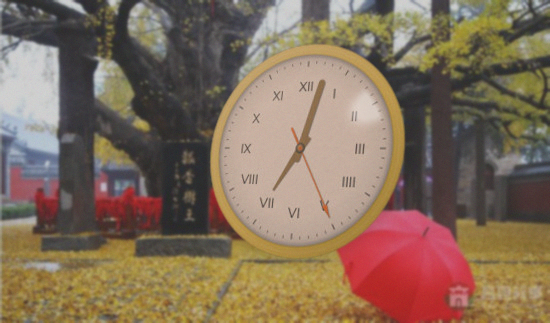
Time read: 7.02.25
